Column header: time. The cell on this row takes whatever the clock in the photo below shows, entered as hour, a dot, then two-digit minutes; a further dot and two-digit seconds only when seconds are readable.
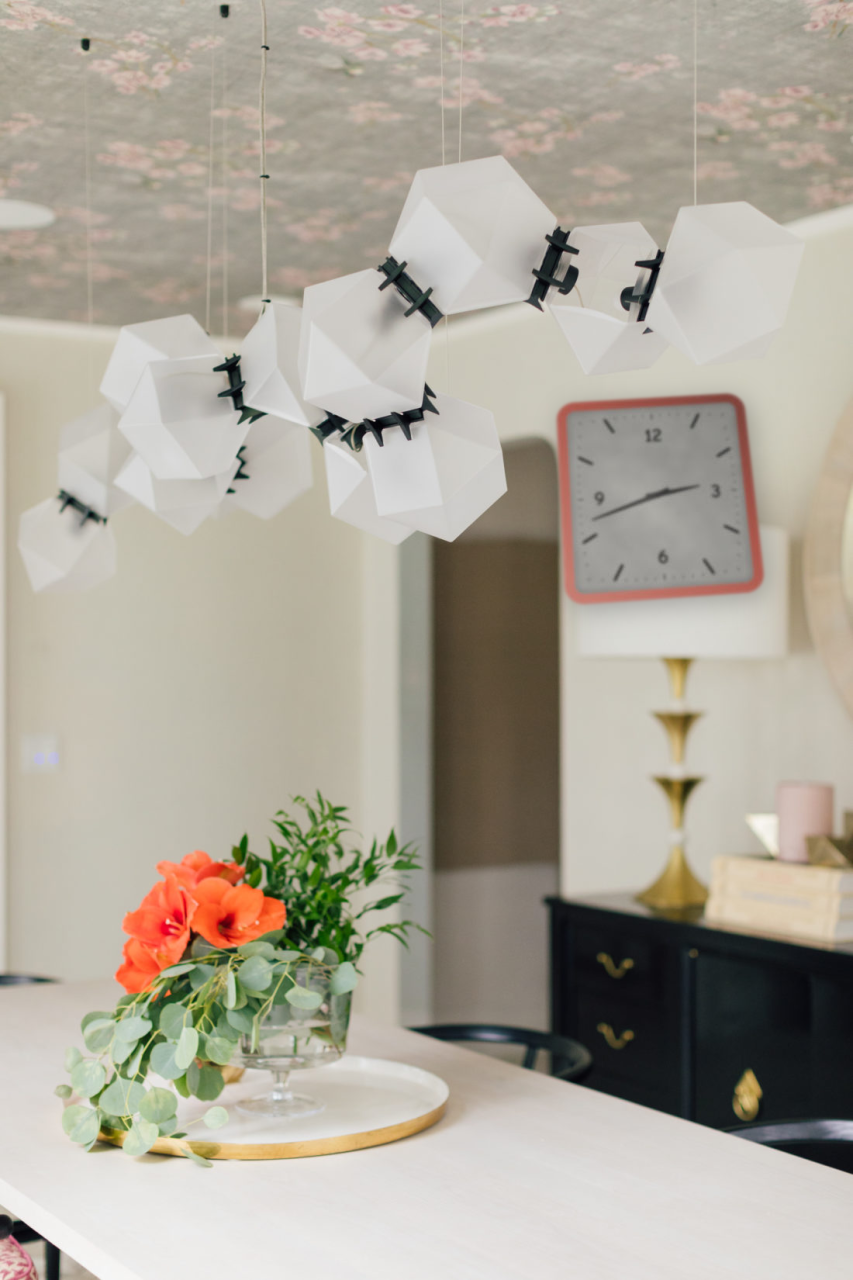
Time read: 2.42
